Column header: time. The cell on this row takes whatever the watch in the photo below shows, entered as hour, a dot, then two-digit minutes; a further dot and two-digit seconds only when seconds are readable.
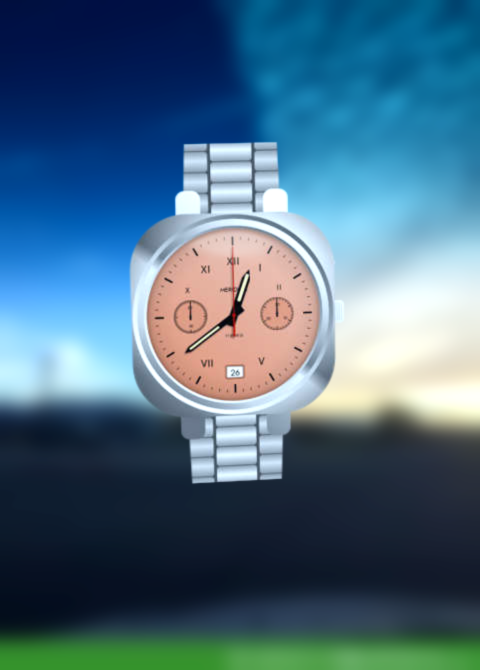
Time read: 12.39
